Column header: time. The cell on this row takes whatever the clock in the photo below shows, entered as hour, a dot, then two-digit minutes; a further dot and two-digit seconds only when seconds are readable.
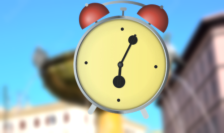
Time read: 6.04
